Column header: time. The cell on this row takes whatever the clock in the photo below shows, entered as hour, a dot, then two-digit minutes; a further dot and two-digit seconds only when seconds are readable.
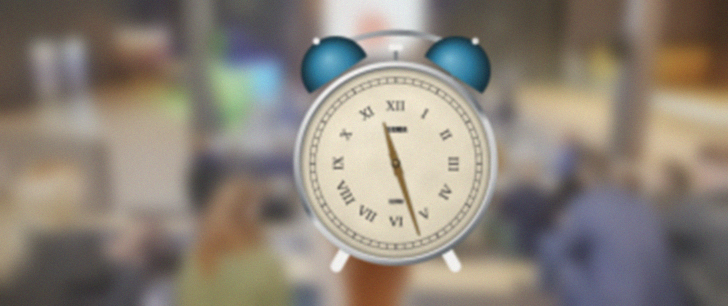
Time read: 11.27
